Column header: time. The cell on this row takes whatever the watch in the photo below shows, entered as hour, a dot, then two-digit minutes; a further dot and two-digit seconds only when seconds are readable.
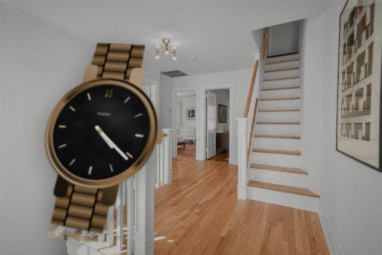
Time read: 4.21
